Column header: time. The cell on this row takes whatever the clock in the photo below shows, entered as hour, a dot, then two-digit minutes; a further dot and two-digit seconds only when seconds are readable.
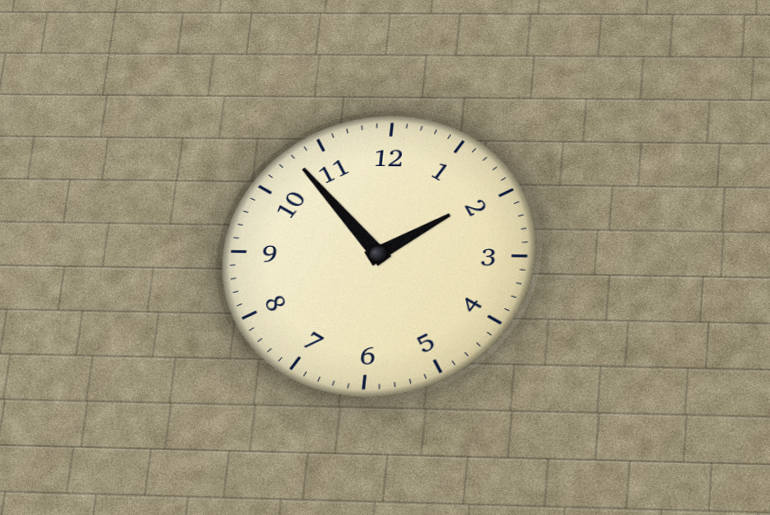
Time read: 1.53
